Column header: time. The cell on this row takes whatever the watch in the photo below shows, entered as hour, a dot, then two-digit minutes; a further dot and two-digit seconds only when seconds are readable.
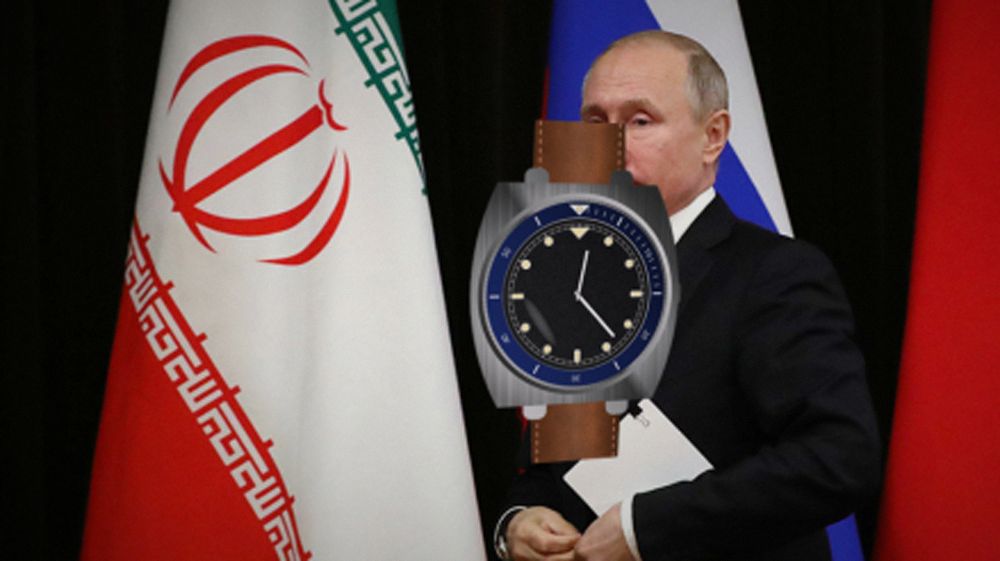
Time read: 12.23
